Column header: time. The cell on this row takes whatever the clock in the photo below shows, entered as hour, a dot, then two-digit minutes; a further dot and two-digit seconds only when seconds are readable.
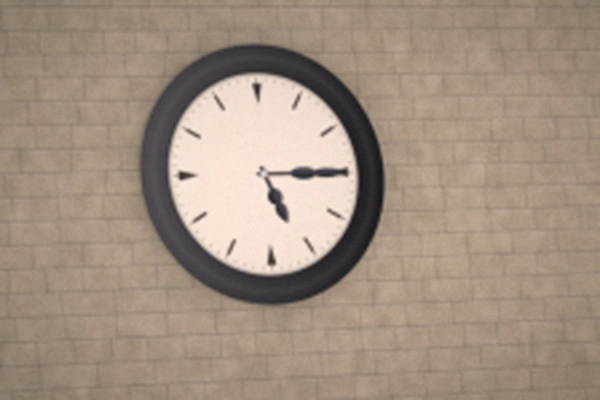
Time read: 5.15
